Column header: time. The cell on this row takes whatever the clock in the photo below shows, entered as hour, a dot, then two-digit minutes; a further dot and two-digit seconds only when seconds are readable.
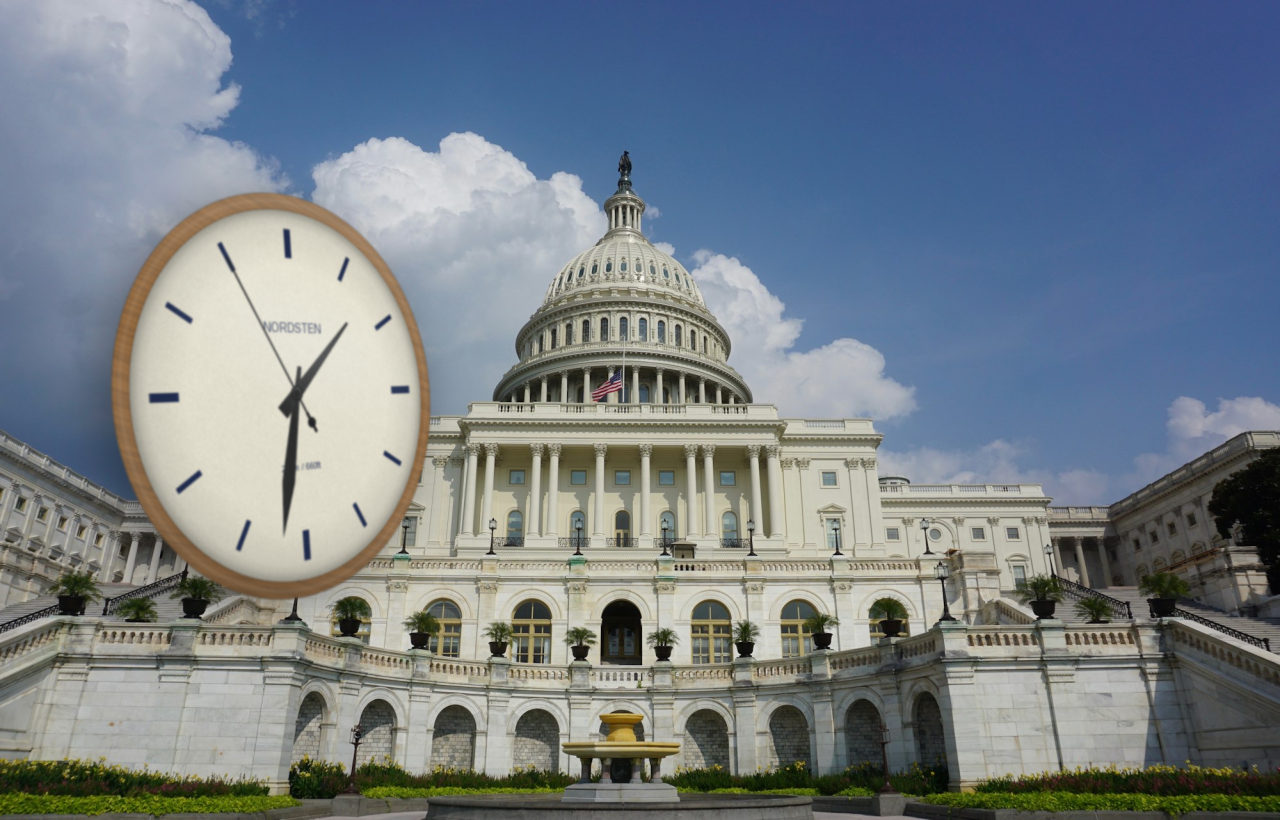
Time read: 1.31.55
